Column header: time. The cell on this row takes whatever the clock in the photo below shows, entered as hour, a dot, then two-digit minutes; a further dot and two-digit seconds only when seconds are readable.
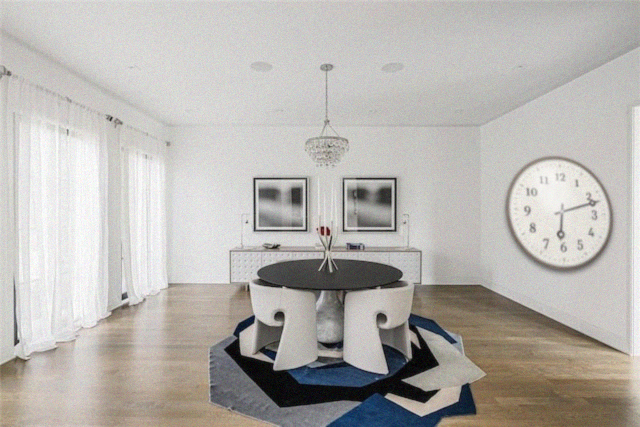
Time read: 6.12
